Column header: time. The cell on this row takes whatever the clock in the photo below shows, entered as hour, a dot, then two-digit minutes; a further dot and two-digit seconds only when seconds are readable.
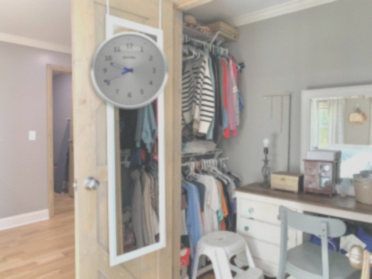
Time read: 9.41
